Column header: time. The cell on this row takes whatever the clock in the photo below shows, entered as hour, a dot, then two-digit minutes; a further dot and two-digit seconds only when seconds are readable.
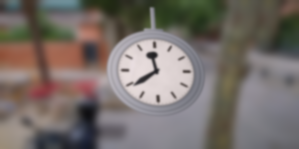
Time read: 11.39
